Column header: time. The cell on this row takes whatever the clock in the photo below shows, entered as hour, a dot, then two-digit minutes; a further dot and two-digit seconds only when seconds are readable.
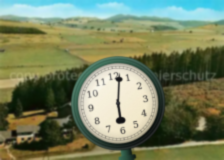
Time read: 6.02
